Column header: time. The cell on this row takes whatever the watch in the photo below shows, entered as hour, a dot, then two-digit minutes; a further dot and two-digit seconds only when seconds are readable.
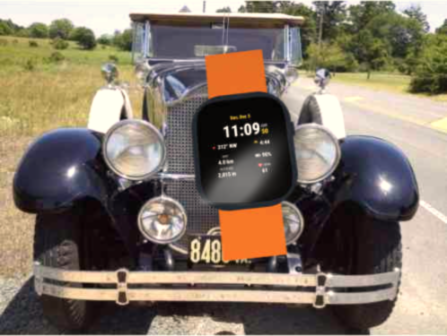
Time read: 11.09
